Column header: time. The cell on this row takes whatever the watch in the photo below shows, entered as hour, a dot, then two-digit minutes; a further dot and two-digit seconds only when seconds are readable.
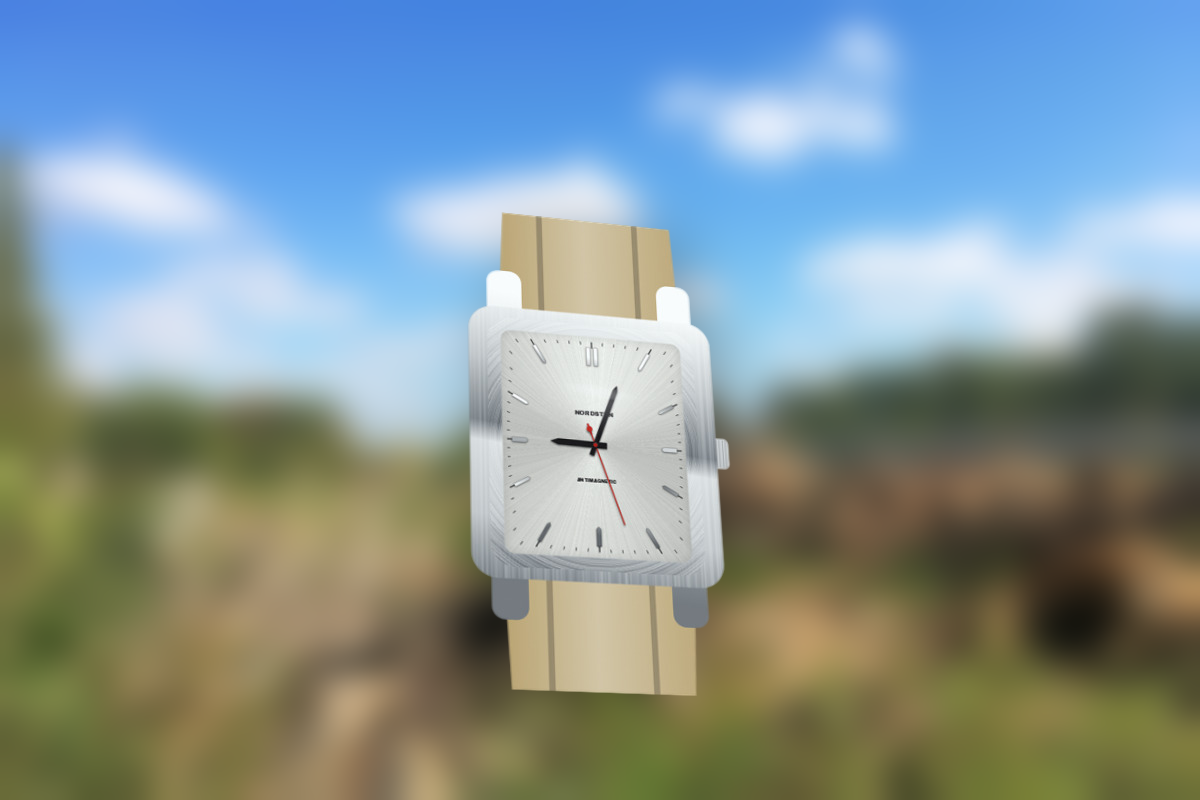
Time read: 9.03.27
